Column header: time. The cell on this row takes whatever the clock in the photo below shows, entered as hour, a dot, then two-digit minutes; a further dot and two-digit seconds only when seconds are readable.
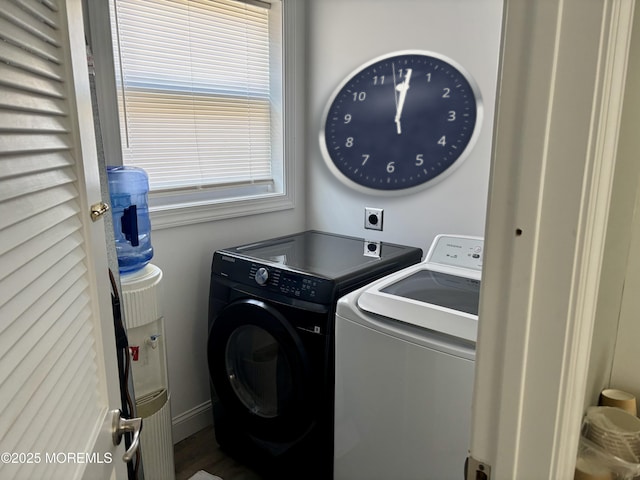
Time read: 12.00.58
